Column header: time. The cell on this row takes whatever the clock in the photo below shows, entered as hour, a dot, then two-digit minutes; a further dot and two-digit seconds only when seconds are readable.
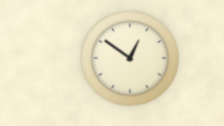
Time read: 12.51
